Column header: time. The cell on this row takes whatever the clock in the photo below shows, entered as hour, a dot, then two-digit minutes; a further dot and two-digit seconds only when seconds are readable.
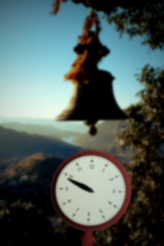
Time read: 9.49
